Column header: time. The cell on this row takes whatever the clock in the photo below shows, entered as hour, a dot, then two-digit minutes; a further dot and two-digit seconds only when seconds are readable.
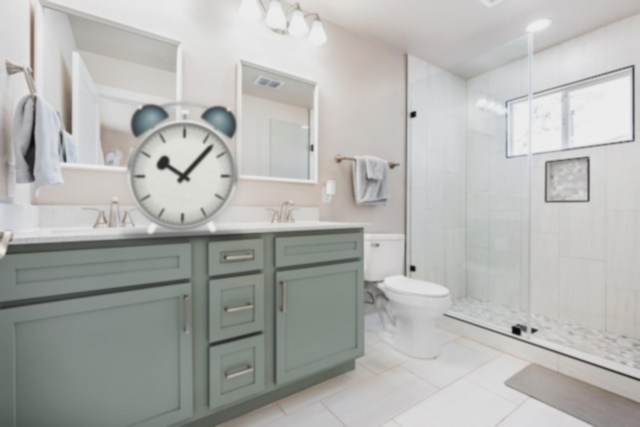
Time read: 10.07
